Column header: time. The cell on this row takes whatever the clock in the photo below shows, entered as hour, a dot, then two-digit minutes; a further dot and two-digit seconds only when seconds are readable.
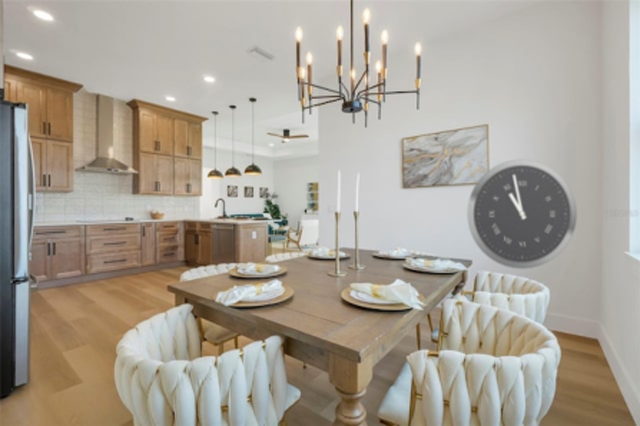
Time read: 10.58
